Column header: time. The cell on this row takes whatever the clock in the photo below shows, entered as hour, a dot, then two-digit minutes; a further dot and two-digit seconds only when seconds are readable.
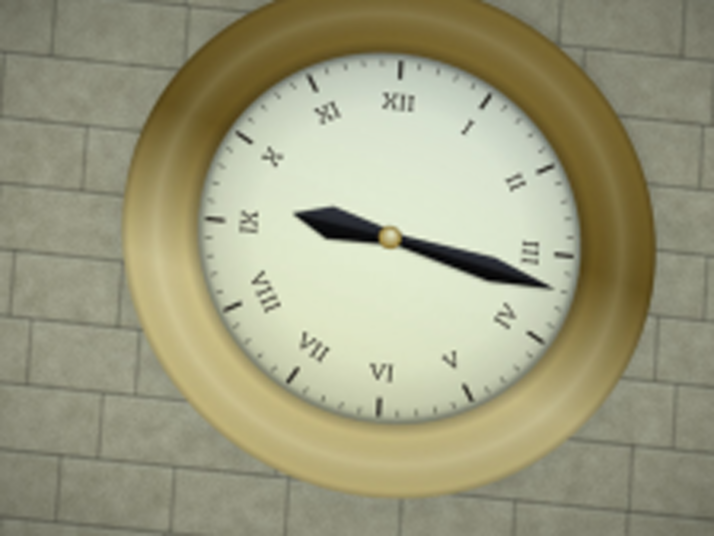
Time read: 9.17
